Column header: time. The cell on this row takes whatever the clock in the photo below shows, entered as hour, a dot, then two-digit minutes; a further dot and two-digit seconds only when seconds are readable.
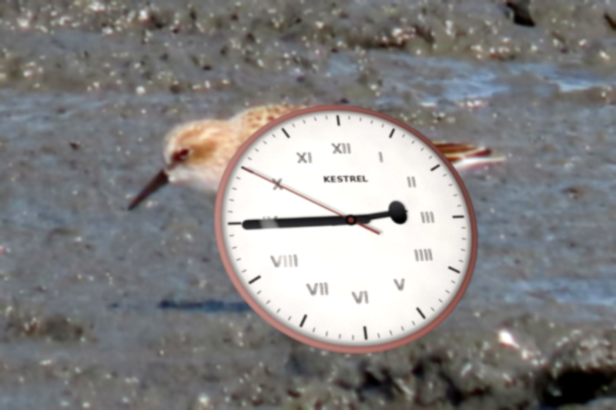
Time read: 2.44.50
